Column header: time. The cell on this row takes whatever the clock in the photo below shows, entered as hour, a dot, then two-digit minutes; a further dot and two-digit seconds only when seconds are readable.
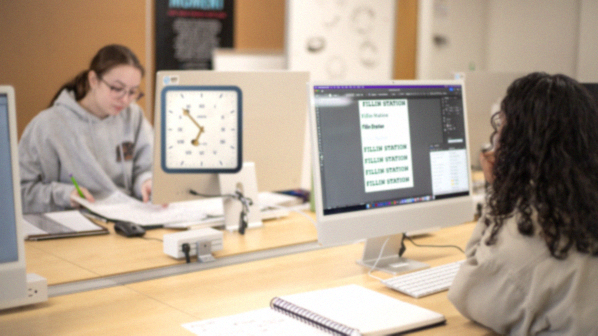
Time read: 6.53
